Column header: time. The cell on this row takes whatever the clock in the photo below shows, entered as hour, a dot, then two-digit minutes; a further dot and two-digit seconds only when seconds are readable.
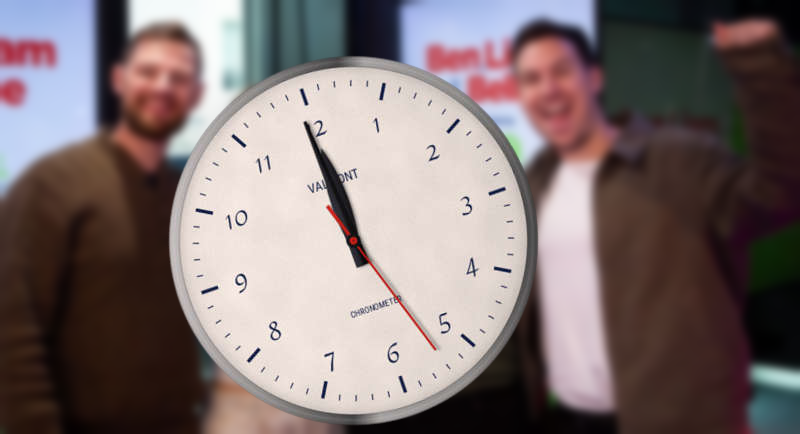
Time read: 11.59.27
